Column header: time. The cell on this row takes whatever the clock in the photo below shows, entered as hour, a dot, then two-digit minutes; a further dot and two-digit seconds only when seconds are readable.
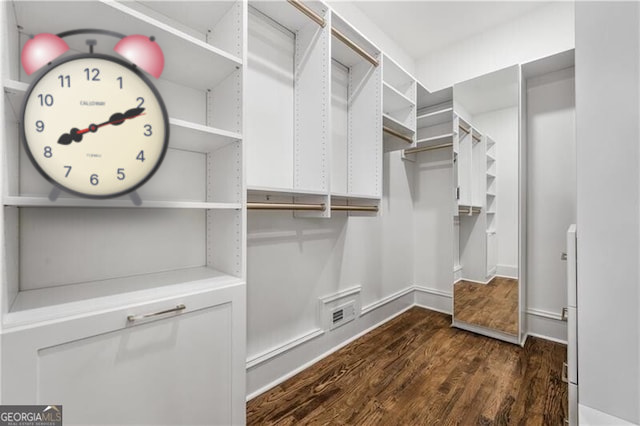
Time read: 8.11.12
